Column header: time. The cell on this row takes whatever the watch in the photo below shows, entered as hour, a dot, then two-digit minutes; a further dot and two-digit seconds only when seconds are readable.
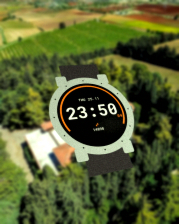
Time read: 23.50
